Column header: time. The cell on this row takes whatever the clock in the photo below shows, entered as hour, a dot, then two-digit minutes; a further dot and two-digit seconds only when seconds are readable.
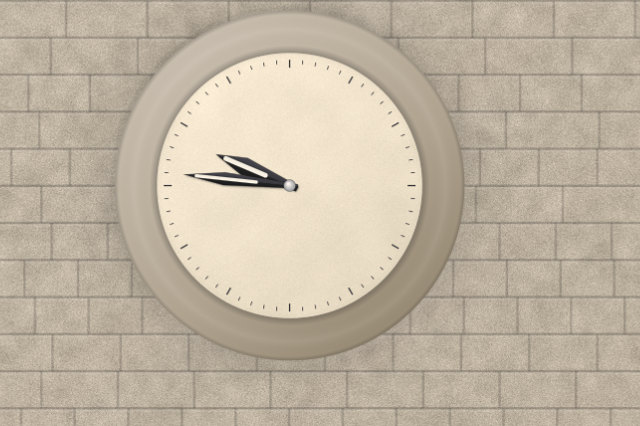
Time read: 9.46
